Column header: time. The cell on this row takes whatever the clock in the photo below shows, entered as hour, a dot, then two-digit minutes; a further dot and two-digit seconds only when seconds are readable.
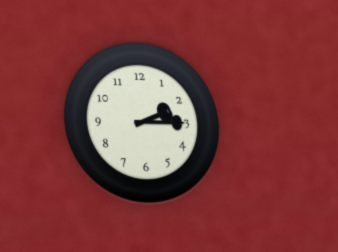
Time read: 2.15
